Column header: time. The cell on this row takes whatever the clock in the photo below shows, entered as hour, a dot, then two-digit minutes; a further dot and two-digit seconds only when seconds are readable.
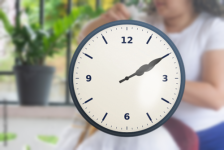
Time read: 2.10
